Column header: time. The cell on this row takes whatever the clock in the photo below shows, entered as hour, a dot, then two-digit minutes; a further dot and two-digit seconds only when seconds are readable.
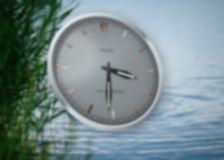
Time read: 3.31
